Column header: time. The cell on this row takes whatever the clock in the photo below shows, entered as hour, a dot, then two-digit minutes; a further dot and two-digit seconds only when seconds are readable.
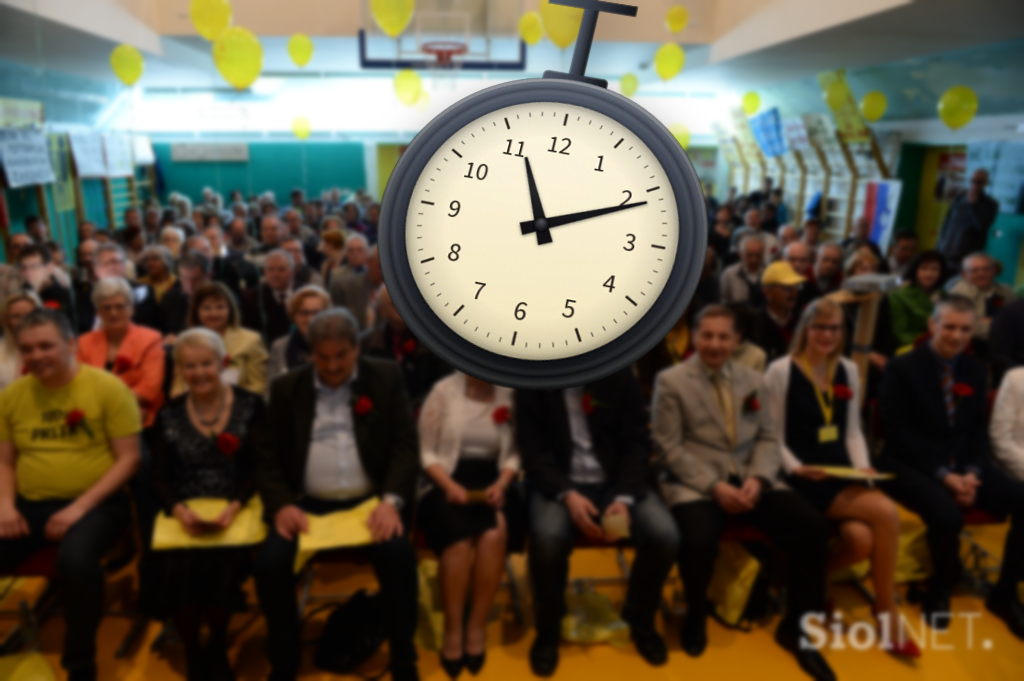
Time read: 11.11
